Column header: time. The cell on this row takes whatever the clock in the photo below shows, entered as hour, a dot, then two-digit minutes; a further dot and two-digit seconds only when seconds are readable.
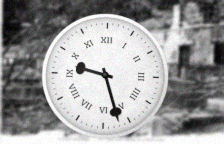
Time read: 9.27
